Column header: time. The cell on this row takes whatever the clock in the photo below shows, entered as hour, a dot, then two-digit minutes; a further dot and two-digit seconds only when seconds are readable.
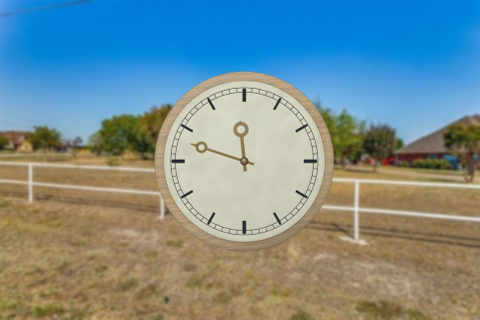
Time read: 11.48
